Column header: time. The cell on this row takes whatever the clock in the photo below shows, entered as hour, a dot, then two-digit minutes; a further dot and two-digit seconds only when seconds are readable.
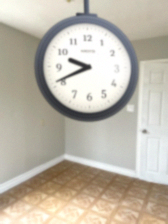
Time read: 9.41
